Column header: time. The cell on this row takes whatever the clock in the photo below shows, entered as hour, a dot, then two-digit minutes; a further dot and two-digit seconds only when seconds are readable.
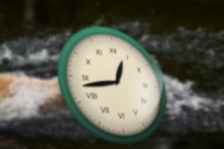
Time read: 12.43
